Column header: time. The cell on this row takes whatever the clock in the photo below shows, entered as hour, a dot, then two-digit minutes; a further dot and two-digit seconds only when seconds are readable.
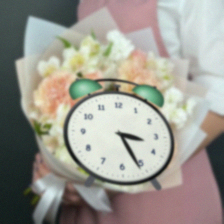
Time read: 3.26
